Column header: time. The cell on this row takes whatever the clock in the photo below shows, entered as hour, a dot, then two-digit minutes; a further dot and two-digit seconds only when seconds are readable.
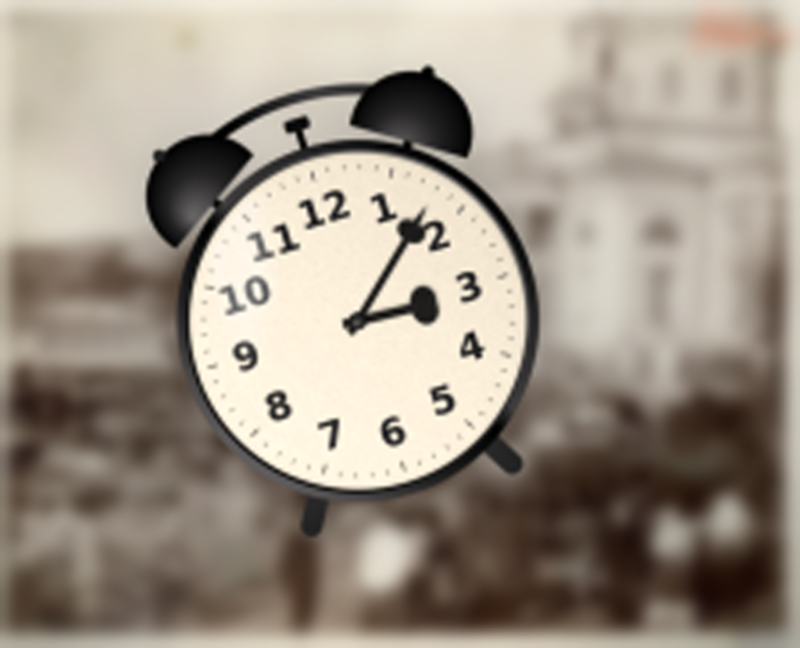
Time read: 3.08
